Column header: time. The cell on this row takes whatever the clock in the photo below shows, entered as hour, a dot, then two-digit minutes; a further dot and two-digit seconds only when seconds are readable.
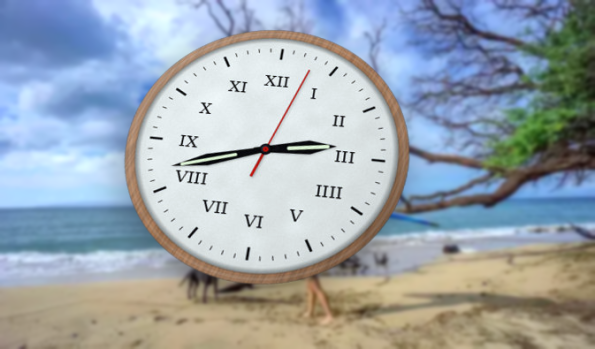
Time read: 2.42.03
